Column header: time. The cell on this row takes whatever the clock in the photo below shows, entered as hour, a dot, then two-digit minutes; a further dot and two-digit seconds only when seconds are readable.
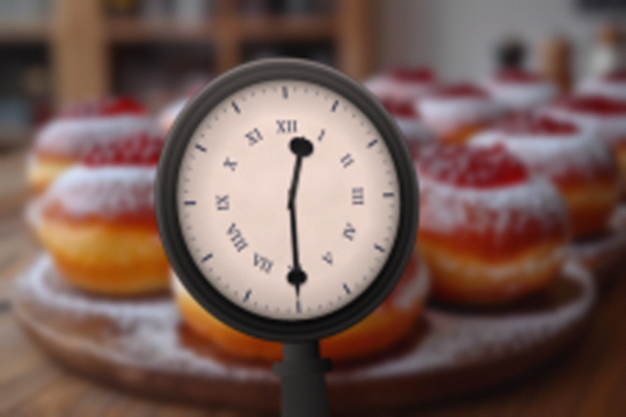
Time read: 12.30
